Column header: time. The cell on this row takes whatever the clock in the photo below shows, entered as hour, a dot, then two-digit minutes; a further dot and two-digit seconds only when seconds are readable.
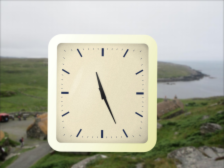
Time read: 11.26
